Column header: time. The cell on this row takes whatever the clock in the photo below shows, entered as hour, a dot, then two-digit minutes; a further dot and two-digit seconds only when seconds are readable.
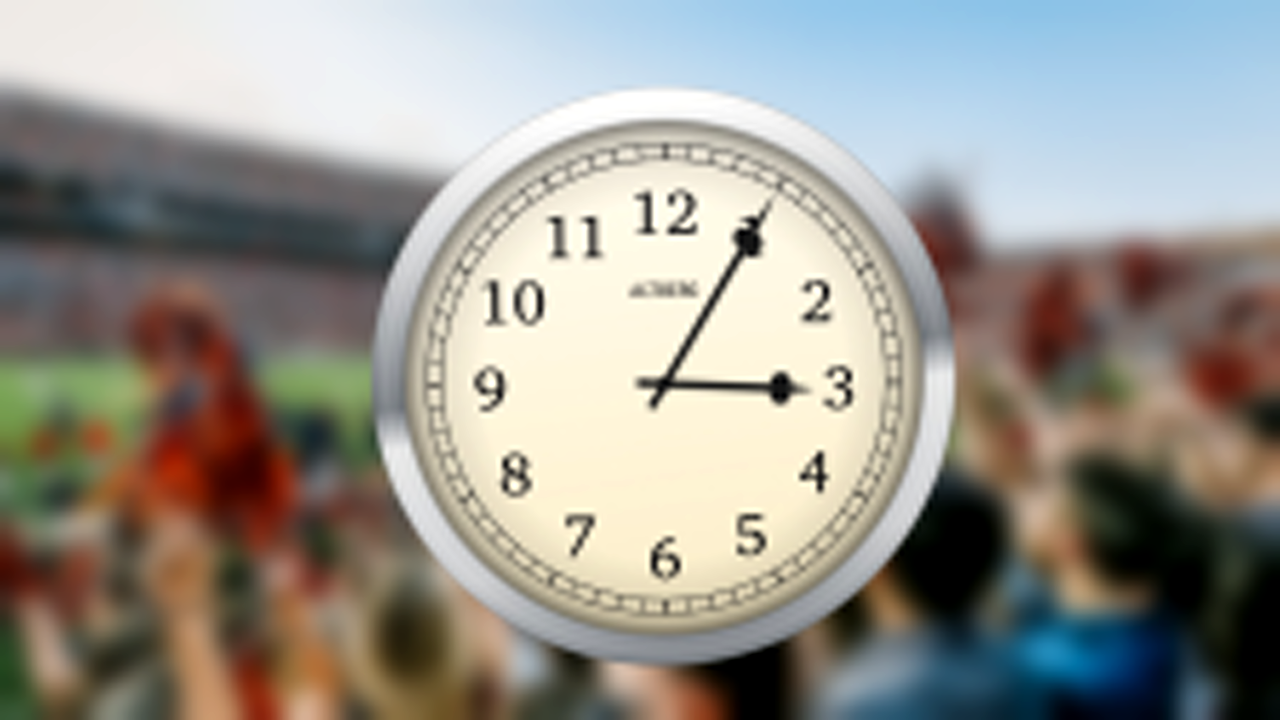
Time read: 3.05
